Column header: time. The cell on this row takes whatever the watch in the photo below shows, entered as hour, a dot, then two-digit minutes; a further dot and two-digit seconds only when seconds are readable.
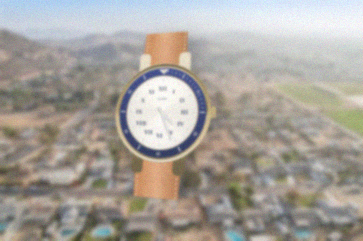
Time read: 4.26
